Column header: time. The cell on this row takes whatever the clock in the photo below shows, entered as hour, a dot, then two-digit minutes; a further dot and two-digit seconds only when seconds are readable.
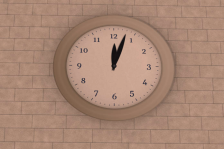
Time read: 12.03
